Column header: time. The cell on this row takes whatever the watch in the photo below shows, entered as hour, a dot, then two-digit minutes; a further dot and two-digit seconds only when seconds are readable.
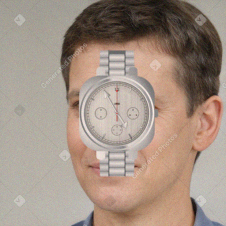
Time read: 4.55
